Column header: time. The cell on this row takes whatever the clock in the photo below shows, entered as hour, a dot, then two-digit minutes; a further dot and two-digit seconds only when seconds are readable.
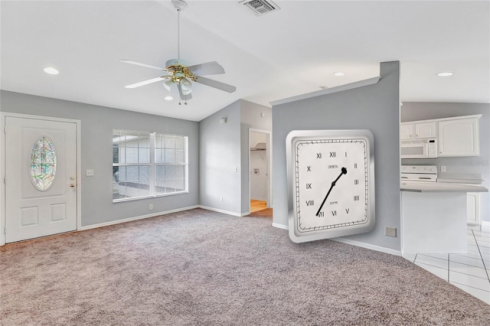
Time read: 1.36
